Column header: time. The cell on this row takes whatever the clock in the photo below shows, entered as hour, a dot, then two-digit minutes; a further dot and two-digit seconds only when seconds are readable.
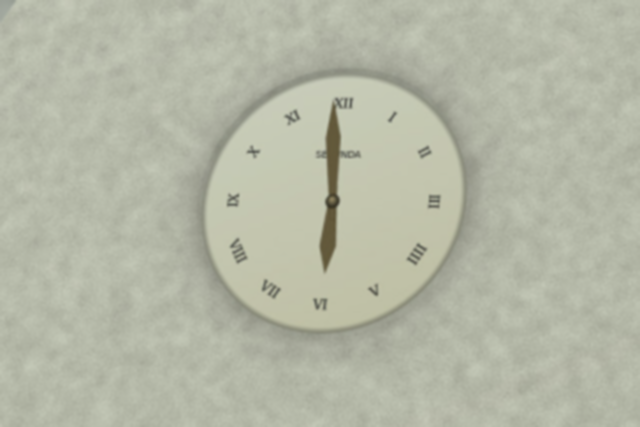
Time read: 5.59
